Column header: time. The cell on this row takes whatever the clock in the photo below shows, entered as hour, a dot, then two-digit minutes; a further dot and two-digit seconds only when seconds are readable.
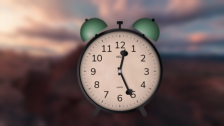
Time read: 12.26
